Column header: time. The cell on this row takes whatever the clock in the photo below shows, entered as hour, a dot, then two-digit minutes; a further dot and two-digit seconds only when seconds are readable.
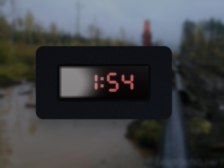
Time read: 1.54
